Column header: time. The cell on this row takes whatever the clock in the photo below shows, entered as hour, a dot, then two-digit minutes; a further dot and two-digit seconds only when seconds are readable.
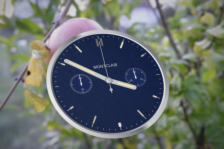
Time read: 3.51
